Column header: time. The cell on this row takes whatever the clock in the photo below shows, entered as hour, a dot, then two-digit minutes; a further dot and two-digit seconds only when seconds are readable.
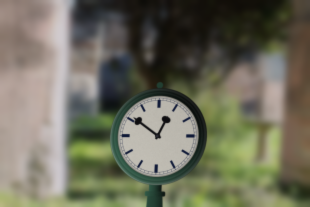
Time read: 12.51
